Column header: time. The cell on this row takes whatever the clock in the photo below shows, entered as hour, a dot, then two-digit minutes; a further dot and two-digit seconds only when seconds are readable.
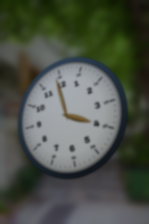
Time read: 3.59
